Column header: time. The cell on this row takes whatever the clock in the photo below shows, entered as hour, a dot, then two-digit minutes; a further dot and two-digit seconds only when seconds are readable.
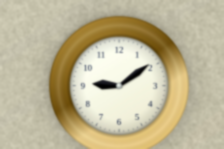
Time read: 9.09
